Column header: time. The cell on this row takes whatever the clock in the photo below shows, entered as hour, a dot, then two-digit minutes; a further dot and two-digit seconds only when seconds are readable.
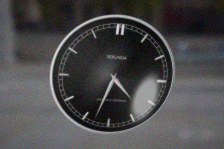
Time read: 4.33
